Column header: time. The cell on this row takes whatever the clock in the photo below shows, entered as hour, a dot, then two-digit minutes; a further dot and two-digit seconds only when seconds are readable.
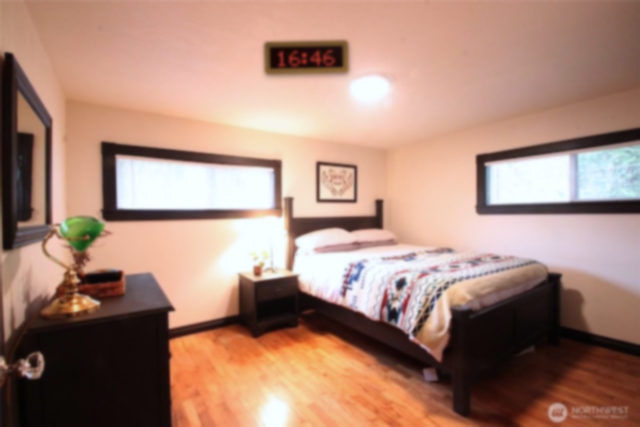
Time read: 16.46
